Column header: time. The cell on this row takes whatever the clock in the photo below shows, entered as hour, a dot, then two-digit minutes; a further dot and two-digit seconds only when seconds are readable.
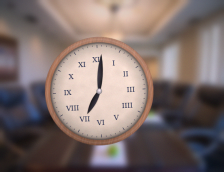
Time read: 7.01
